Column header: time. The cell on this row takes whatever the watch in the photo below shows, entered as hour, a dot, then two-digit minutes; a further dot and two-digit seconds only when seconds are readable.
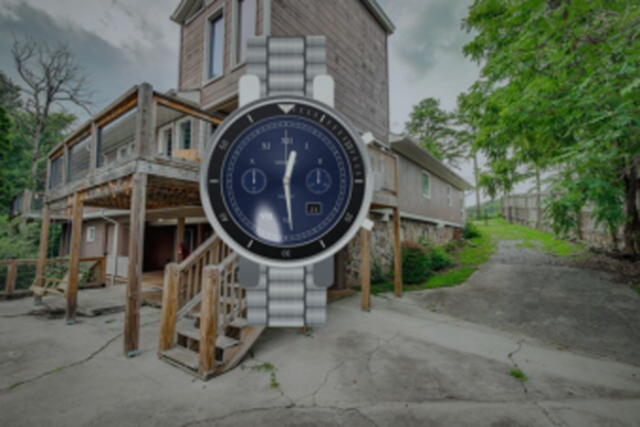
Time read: 12.29
